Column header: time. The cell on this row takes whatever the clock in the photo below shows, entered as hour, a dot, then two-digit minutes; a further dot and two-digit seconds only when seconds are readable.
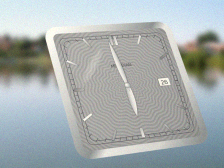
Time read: 5.59
